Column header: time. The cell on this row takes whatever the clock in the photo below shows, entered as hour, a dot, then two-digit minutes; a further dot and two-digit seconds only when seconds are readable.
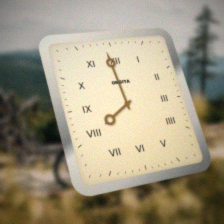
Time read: 7.59
